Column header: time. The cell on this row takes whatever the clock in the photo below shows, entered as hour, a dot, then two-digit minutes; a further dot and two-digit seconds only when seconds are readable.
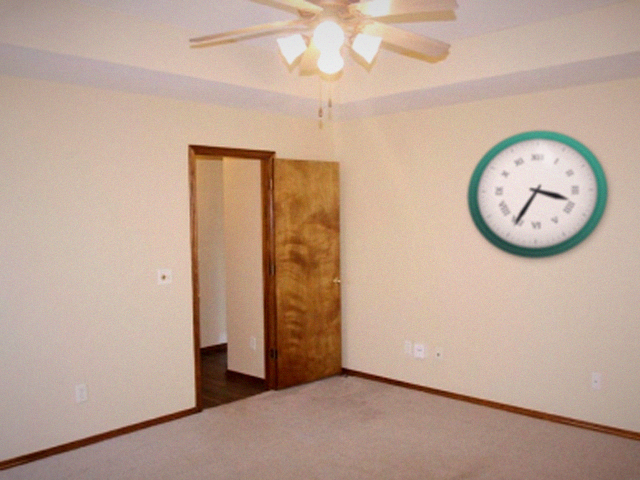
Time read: 3.35
